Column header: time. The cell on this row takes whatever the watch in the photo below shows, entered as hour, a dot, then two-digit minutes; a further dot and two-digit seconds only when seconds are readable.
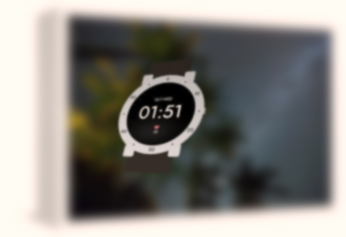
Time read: 1.51
